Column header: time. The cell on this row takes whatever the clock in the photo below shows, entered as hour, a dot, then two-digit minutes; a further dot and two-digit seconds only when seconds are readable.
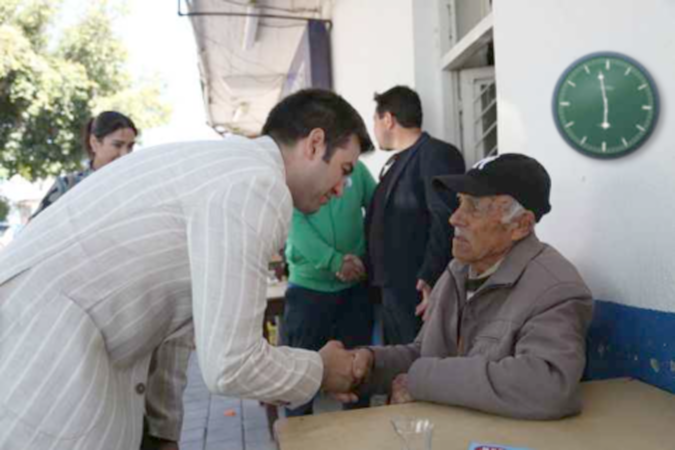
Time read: 5.58
